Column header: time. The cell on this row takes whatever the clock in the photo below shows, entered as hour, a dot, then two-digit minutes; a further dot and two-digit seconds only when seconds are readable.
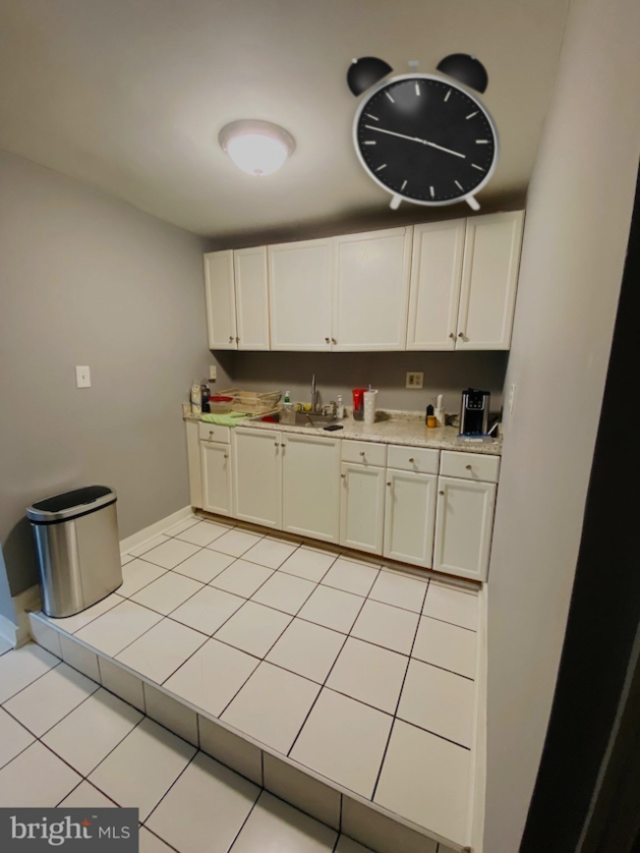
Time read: 3.48
